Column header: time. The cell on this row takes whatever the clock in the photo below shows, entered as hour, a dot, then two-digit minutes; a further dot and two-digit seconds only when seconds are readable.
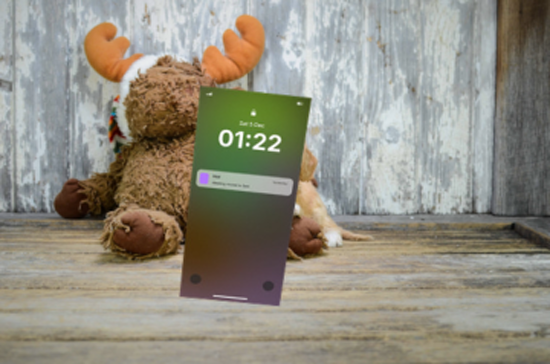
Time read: 1.22
